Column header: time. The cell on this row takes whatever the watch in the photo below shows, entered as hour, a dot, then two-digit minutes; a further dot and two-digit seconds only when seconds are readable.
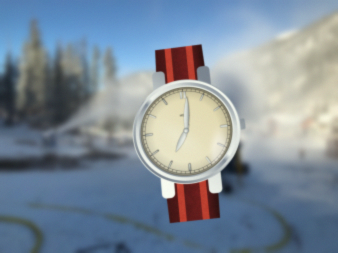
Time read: 7.01
